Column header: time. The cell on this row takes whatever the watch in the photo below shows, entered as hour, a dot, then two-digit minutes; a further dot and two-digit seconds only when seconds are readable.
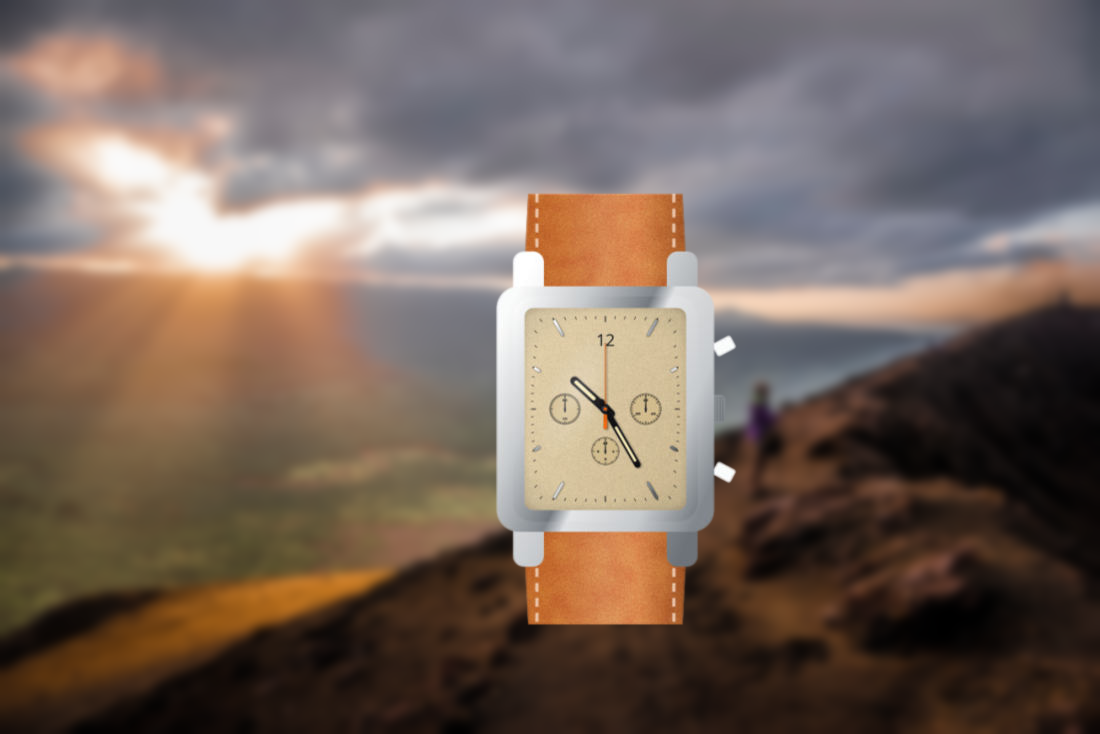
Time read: 10.25
